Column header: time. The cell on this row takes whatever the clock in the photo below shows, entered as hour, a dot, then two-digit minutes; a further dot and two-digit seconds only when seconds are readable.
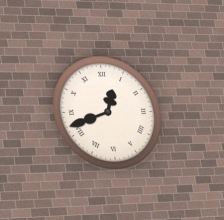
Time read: 12.42
